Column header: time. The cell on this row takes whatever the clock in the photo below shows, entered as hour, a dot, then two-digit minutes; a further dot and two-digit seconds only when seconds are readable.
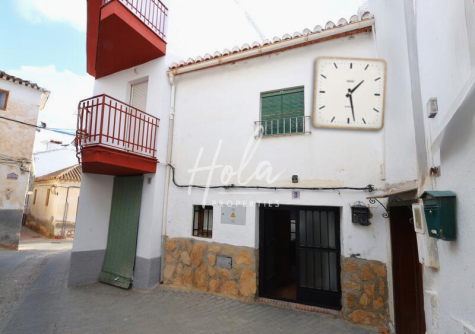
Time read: 1.28
